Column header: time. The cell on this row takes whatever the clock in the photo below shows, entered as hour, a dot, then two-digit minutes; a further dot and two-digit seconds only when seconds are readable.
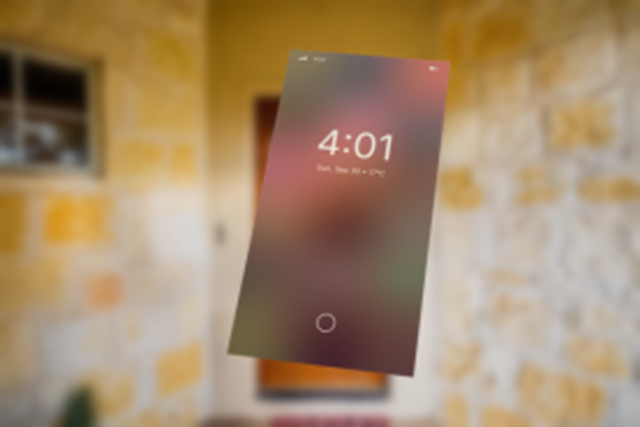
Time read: 4.01
